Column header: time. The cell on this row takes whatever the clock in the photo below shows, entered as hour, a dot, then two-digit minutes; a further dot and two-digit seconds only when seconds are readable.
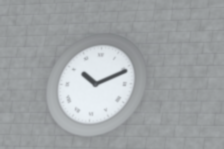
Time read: 10.11
